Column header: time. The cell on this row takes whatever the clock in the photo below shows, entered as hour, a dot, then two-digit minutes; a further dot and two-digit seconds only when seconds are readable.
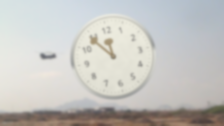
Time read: 11.54
